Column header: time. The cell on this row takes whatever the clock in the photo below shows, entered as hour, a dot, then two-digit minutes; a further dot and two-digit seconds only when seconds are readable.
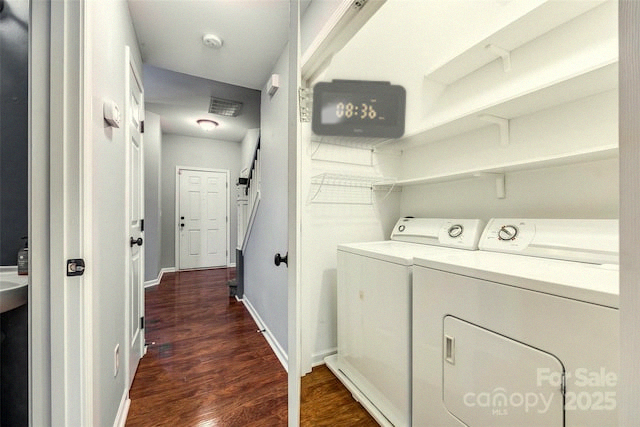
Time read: 8.36
